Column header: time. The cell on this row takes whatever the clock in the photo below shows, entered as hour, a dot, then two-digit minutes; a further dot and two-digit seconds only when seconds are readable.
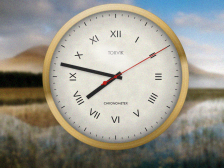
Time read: 7.47.10
